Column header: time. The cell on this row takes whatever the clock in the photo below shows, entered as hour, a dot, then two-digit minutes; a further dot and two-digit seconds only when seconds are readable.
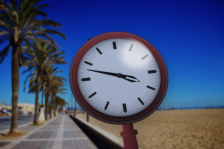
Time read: 3.48
